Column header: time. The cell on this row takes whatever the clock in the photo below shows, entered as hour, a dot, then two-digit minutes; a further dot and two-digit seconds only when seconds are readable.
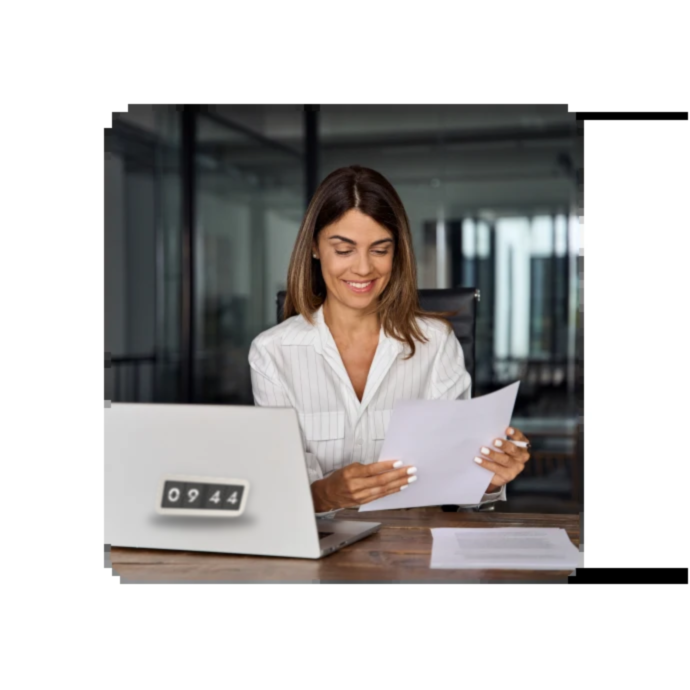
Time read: 9.44
